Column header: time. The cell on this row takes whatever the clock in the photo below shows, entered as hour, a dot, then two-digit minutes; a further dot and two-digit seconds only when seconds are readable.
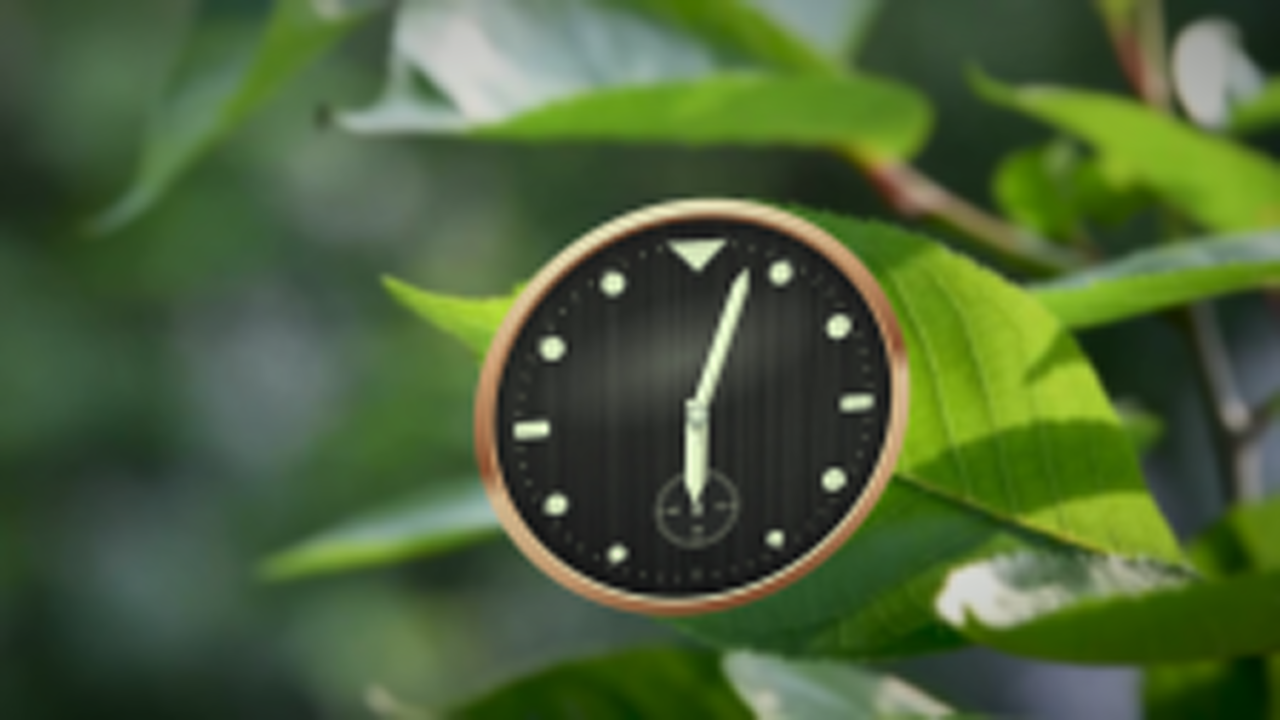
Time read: 6.03
